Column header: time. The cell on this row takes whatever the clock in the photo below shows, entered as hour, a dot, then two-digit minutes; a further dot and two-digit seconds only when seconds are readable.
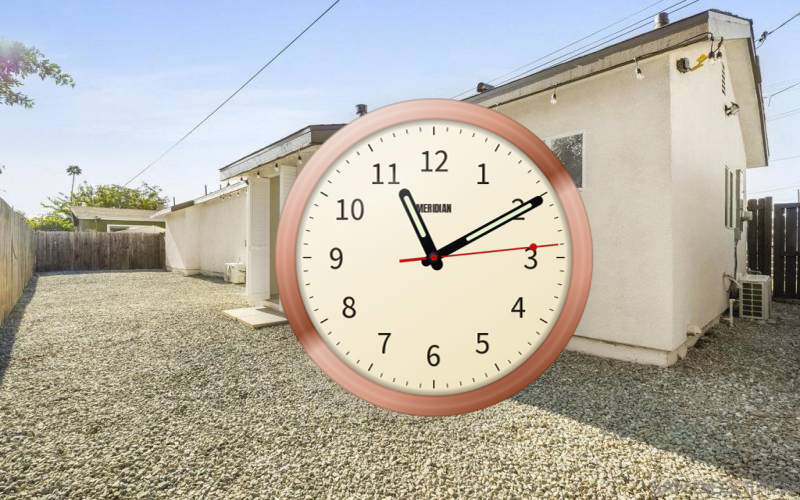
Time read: 11.10.14
